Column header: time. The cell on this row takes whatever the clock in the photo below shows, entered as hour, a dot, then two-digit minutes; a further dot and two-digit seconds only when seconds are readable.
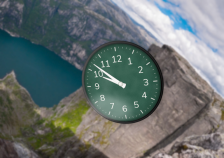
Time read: 9.52
